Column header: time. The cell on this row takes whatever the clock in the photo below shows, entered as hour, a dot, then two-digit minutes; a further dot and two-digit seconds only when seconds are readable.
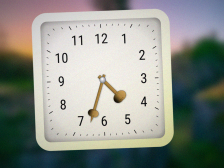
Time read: 4.33
